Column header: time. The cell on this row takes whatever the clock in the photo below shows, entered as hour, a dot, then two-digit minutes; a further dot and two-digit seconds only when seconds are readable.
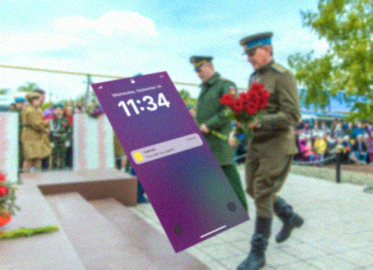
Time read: 11.34
